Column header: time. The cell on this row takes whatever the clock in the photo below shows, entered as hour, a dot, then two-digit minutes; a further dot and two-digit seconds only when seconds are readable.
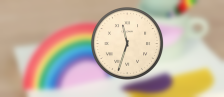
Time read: 11.33
